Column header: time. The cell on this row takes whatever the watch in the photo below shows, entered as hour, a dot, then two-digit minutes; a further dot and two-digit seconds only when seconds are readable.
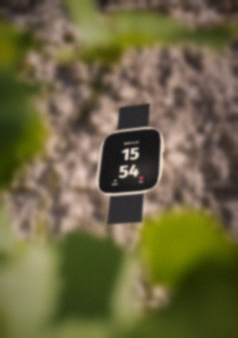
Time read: 15.54
